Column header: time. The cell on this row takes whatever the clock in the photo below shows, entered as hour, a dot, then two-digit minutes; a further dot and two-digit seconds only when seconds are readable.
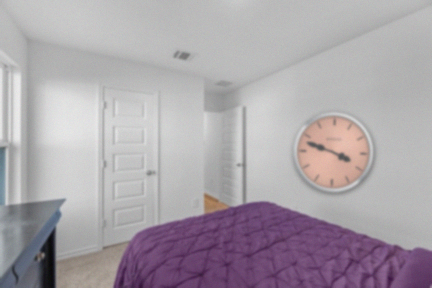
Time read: 3.48
